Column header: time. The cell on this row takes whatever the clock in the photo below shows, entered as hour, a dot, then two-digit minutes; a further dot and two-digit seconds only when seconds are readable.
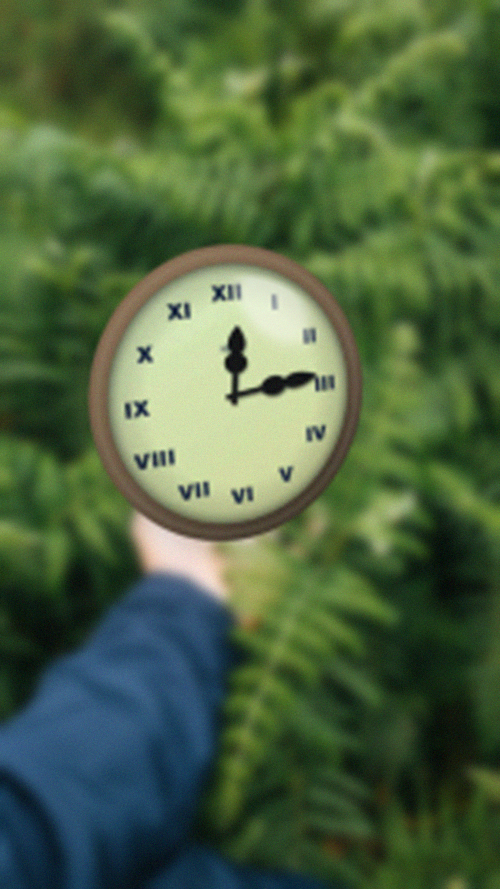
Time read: 12.14
